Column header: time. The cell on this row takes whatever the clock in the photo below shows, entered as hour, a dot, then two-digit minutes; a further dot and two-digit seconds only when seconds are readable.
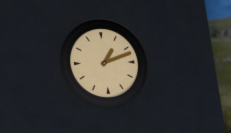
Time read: 1.12
